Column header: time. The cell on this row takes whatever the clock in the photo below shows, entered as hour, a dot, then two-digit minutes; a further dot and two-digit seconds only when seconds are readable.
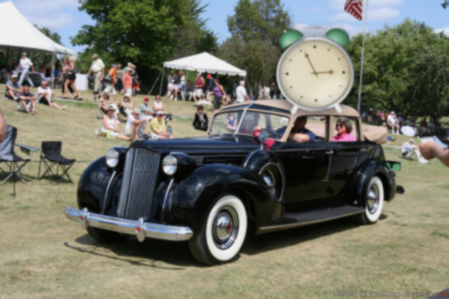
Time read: 2.56
